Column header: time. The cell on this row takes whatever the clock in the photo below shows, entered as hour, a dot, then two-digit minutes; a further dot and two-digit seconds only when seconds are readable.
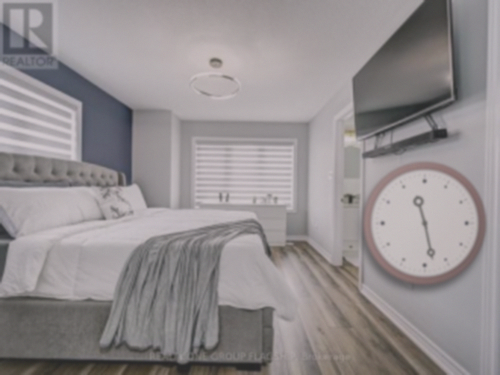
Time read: 11.28
